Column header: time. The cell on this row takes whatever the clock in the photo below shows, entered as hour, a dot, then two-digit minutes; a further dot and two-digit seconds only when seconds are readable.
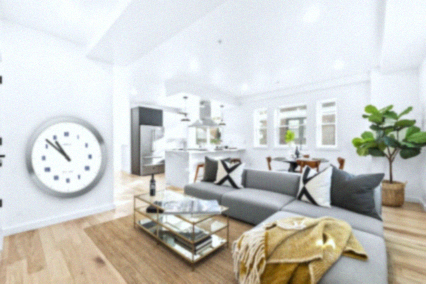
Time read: 10.52
